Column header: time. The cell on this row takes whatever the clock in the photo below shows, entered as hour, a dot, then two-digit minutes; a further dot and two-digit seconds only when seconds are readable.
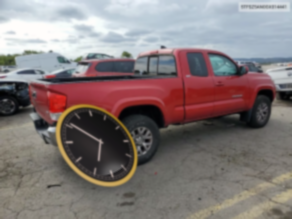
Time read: 6.51
